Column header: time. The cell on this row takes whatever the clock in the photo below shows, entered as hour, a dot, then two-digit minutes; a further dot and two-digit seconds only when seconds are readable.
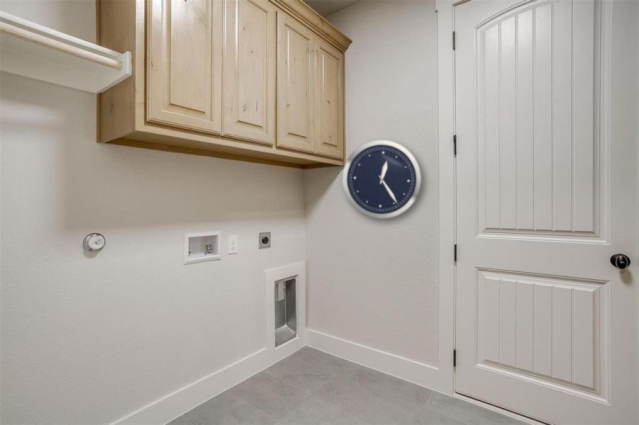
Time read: 12.24
